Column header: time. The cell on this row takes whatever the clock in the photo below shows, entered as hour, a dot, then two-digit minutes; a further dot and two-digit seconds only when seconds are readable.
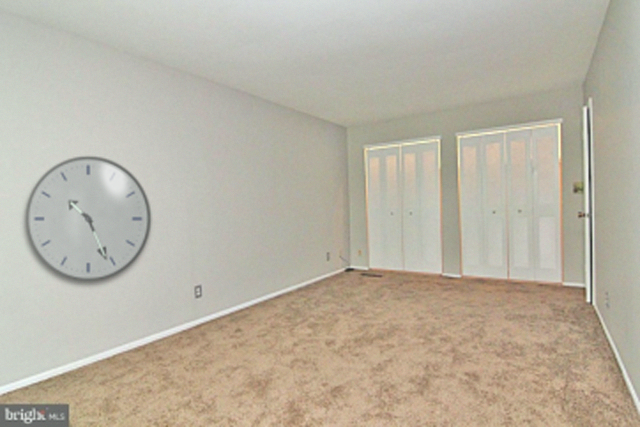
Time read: 10.26
